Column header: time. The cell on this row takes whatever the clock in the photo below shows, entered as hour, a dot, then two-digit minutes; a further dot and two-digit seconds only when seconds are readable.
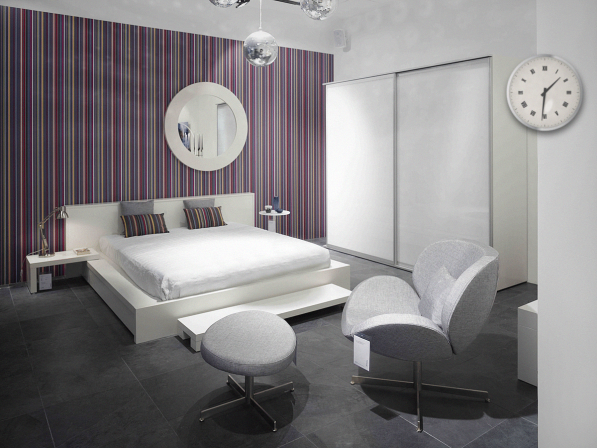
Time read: 1.31
